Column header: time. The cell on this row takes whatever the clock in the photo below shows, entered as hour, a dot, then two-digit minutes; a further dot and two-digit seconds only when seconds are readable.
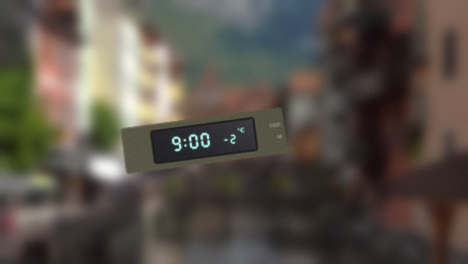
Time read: 9.00
